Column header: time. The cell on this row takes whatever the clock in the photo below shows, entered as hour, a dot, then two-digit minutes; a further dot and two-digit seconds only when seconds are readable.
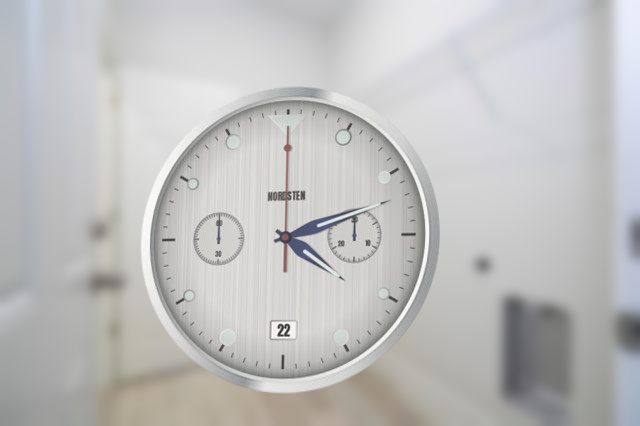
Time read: 4.12
